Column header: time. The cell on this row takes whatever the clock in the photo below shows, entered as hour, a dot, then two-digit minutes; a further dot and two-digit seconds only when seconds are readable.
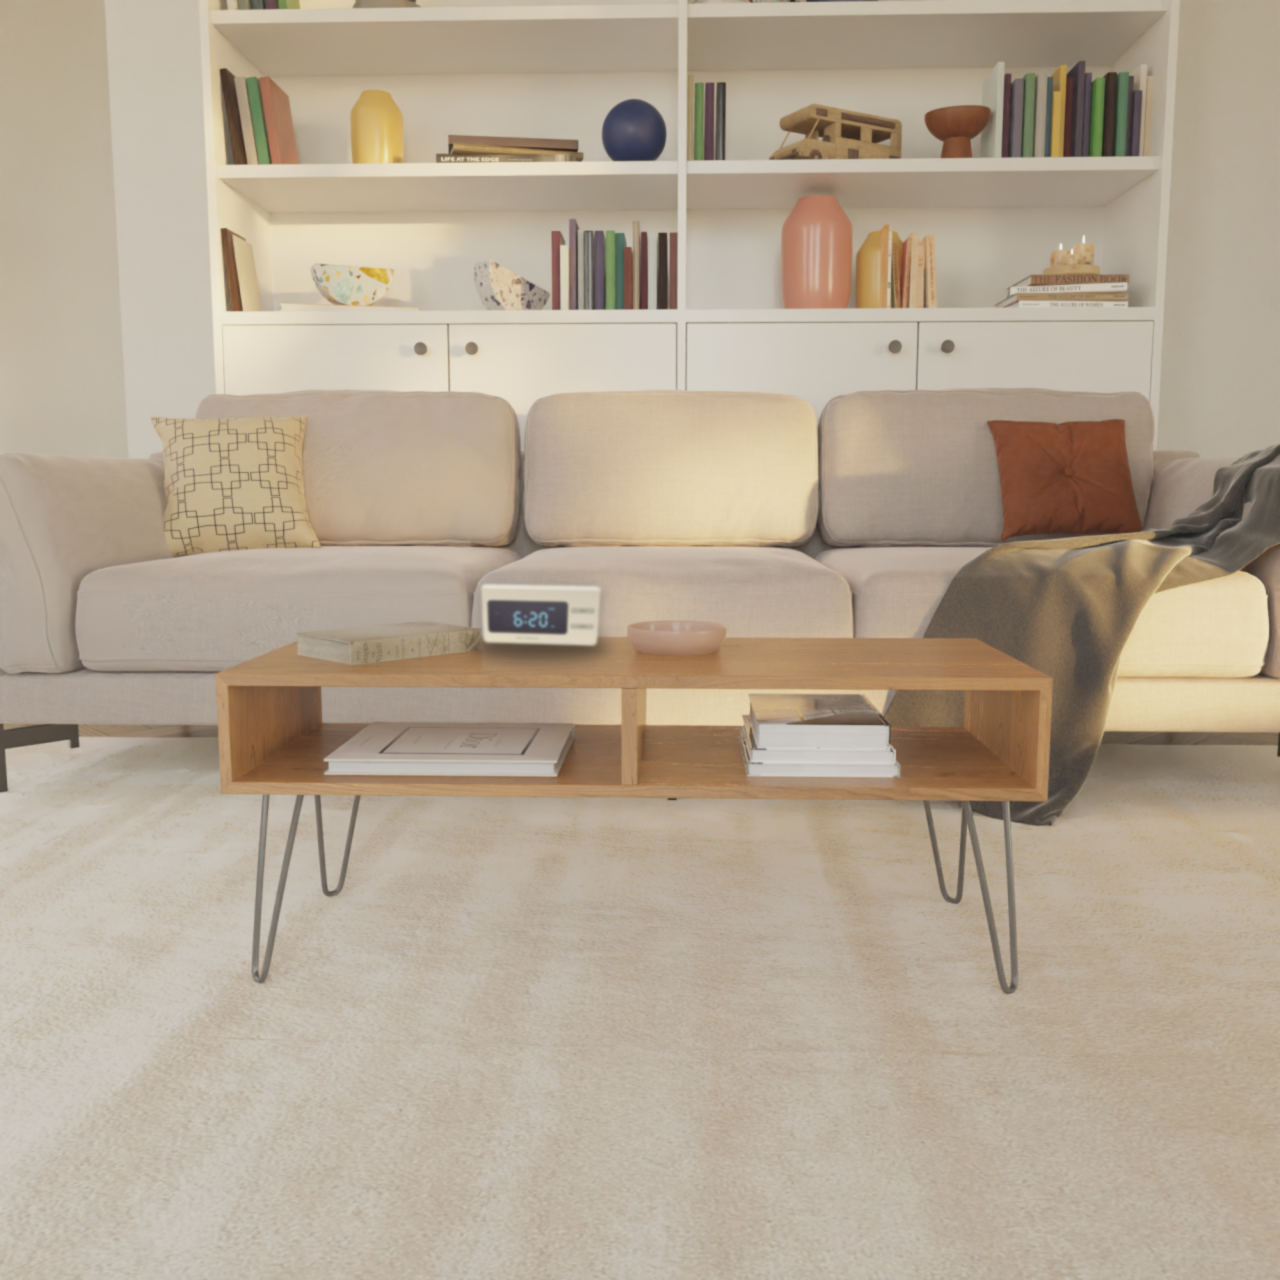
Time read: 6.20
